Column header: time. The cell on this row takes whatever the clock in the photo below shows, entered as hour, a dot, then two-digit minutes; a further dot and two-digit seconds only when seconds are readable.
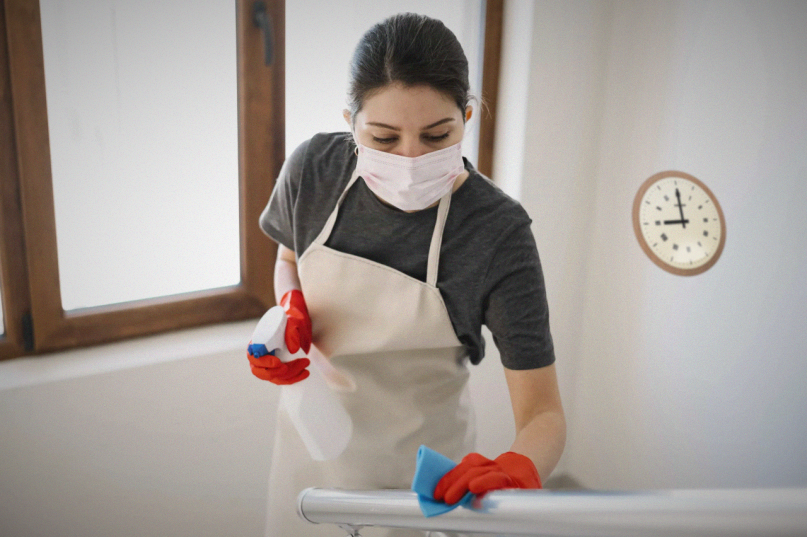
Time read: 9.00
